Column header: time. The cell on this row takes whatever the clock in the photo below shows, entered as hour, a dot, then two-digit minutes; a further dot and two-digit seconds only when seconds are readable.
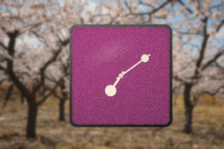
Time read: 7.09
